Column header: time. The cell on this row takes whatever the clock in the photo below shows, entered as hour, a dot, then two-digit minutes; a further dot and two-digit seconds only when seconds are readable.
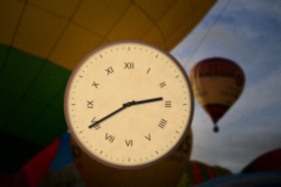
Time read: 2.40
